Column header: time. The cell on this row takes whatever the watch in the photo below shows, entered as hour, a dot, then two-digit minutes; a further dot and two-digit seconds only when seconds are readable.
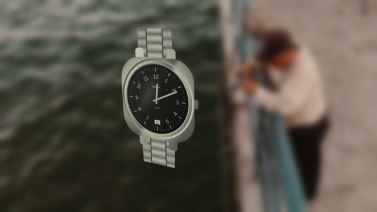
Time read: 12.11
